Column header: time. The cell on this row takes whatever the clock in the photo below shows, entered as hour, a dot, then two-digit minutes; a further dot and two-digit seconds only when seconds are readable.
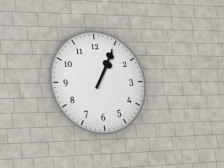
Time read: 1.05
